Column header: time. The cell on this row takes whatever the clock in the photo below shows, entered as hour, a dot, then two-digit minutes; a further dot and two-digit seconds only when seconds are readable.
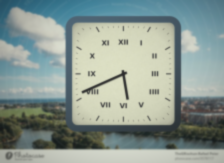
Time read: 5.41
